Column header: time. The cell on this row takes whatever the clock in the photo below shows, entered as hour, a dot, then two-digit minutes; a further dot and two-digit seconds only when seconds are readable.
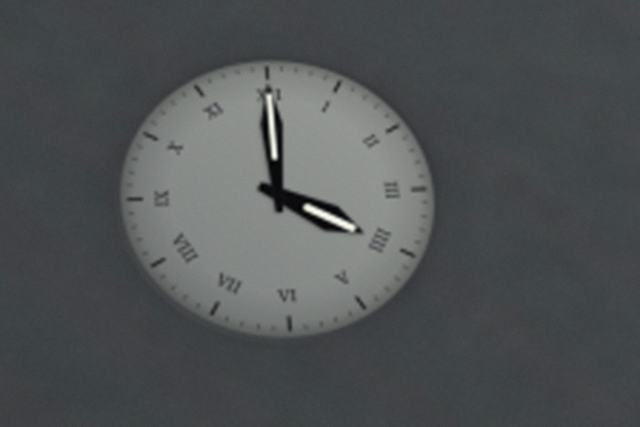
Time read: 4.00
